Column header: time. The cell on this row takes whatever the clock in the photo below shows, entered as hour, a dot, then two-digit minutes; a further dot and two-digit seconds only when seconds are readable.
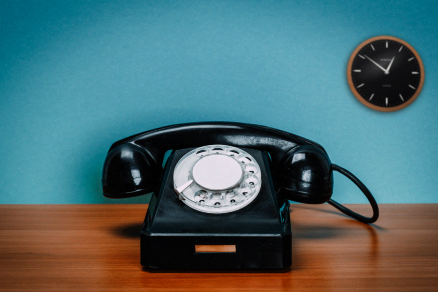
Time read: 12.51
